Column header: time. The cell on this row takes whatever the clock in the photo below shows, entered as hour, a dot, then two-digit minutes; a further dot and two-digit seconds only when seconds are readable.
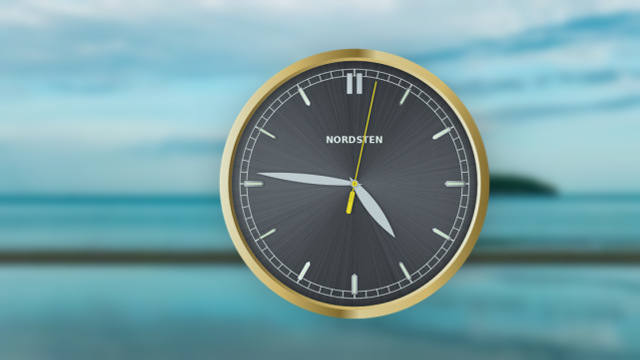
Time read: 4.46.02
